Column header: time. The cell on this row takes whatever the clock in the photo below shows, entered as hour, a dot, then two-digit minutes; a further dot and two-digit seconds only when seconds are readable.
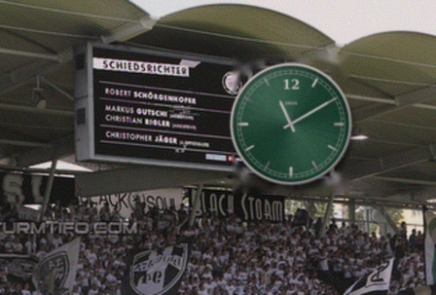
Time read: 11.10
